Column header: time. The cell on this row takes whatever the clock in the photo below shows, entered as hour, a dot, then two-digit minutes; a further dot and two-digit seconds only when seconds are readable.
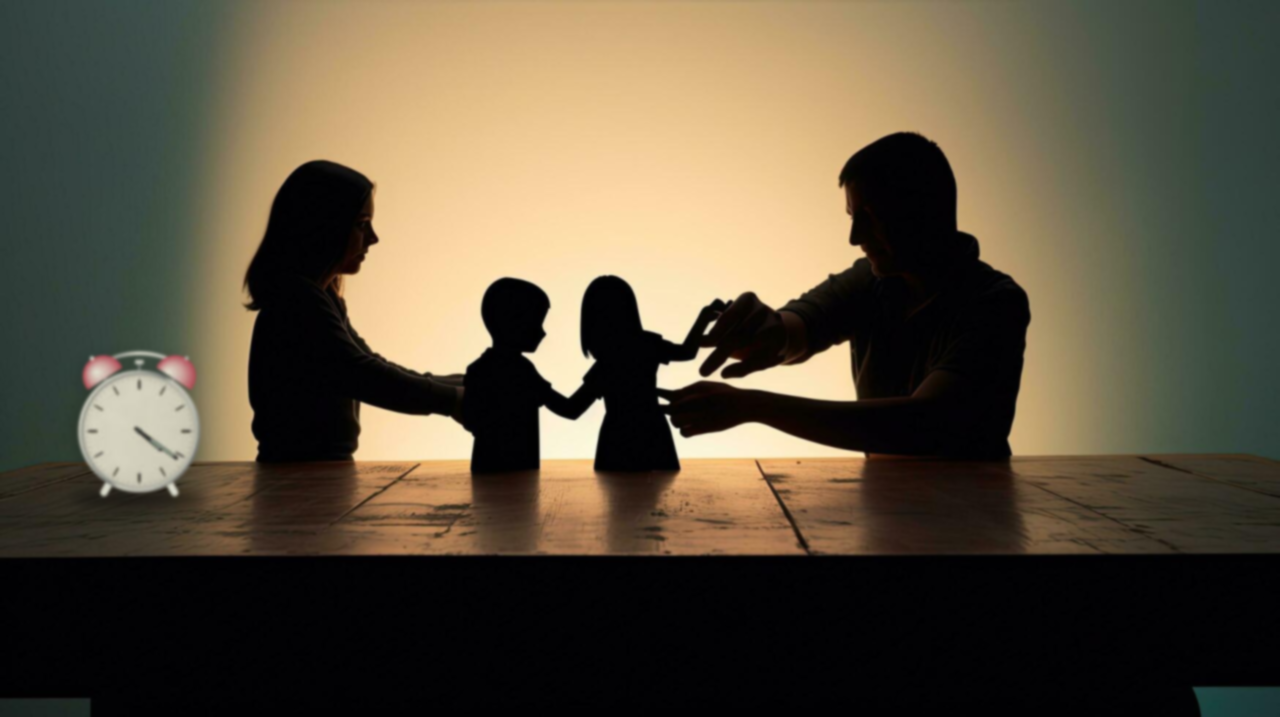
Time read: 4.21
